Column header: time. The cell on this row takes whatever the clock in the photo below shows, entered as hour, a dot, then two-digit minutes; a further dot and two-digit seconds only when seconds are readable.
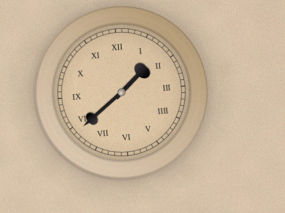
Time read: 1.39
